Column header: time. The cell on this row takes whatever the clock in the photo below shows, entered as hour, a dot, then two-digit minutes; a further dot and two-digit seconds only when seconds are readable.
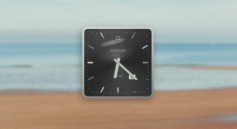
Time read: 6.22
